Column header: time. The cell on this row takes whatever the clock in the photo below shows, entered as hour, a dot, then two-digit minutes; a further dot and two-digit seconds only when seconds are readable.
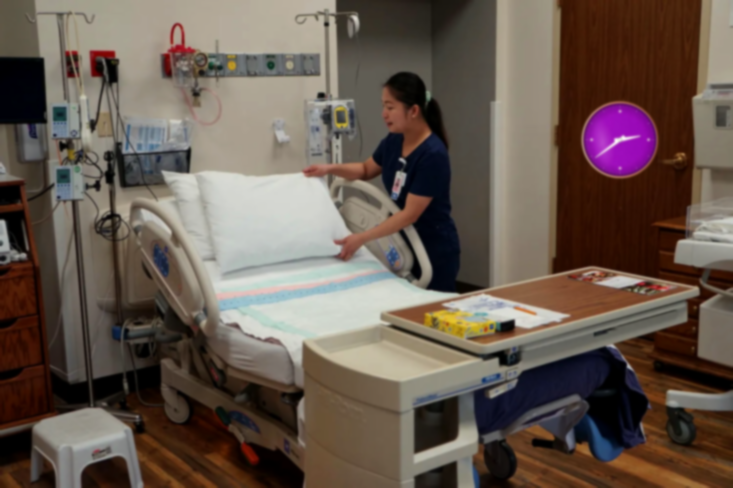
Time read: 2.39
